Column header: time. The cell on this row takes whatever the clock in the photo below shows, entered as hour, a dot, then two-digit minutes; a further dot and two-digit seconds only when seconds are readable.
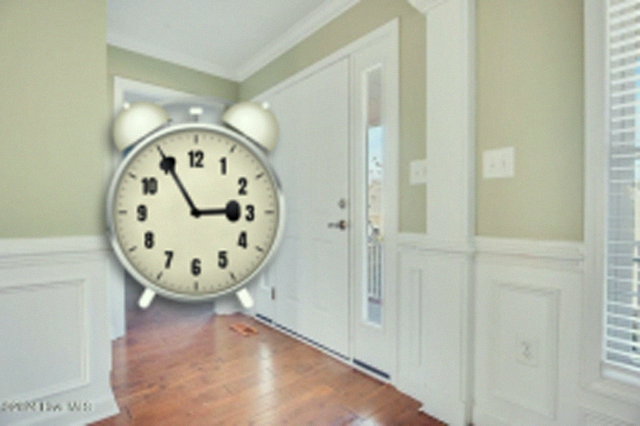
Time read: 2.55
